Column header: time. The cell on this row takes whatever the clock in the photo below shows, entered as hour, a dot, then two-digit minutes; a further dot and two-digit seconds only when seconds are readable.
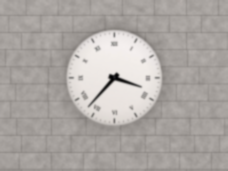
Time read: 3.37
